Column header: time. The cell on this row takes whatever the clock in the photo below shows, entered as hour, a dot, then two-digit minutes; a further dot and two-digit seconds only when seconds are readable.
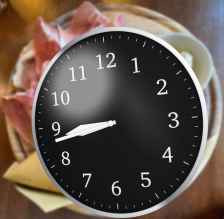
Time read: 8.43
